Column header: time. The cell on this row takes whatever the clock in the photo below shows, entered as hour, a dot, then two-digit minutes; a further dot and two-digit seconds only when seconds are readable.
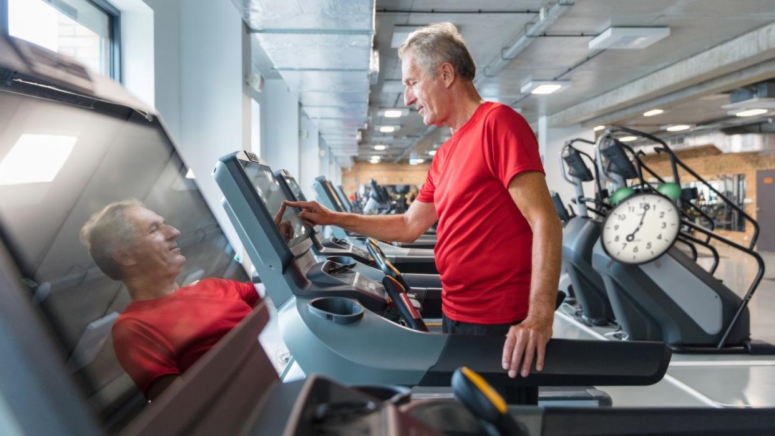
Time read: 7.02
